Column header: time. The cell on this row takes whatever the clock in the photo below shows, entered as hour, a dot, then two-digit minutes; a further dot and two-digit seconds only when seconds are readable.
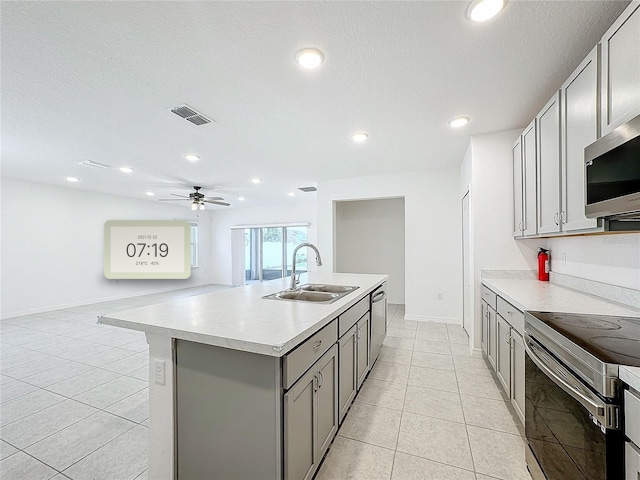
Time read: 7.19
